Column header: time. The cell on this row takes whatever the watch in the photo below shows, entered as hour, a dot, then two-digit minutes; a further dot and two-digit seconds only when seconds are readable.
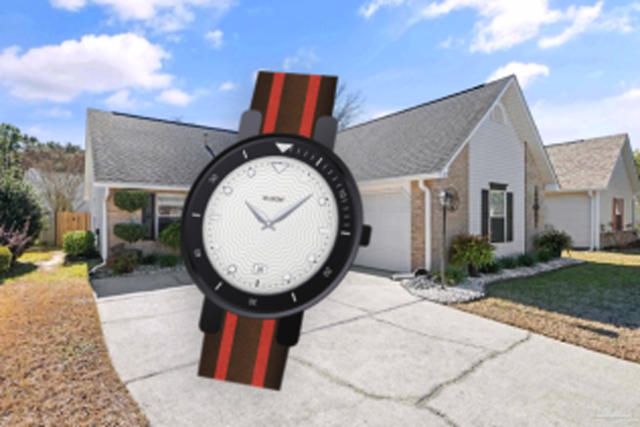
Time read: 10.08
